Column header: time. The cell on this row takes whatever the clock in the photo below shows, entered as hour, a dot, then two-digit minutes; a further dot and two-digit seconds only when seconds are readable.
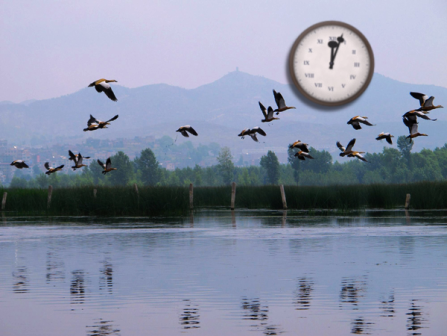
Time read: 12.03
